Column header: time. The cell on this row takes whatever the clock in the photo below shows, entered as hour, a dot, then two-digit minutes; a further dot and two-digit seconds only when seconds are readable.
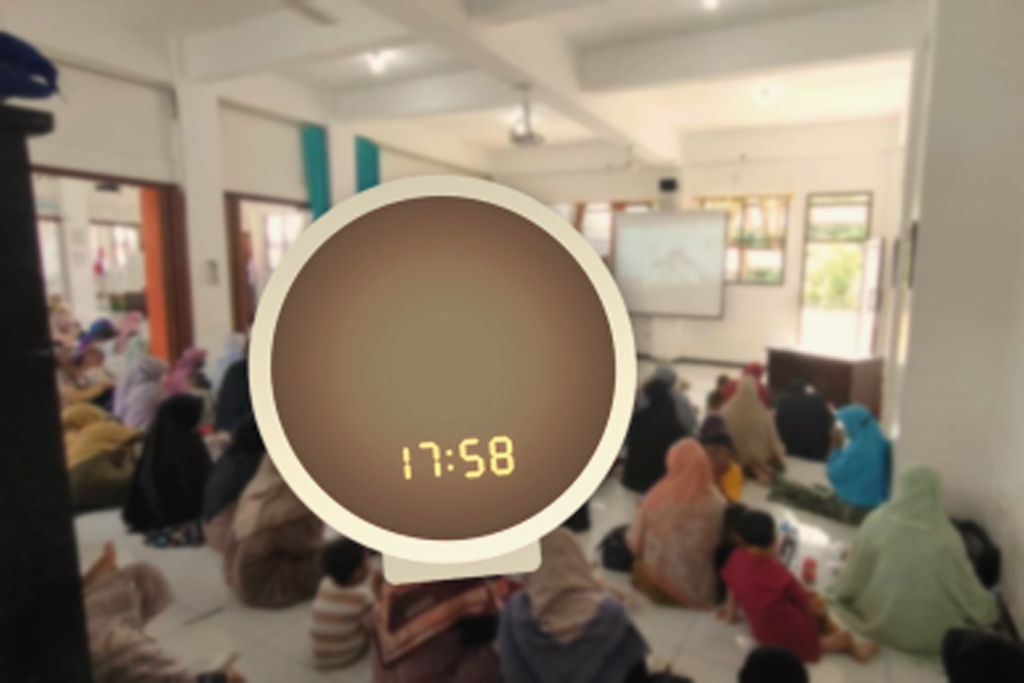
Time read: 17.58
